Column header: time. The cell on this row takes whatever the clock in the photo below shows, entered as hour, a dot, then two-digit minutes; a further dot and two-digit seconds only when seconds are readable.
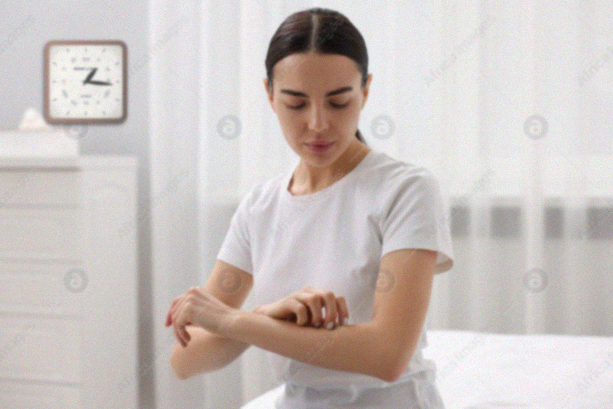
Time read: 1.16
